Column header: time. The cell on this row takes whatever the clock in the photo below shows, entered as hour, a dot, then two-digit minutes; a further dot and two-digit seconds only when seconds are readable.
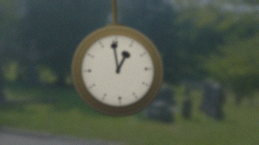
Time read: 12.59
